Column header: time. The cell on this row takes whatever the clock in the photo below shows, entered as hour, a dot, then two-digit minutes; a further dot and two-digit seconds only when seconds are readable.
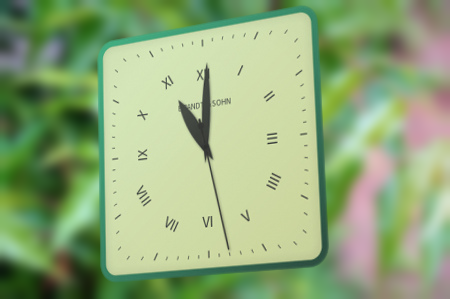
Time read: 11.00.28
